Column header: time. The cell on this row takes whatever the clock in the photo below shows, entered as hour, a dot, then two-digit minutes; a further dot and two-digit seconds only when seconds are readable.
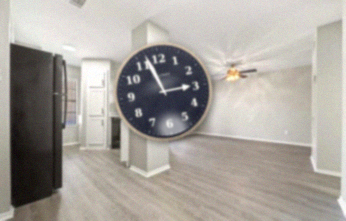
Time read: 2.57
